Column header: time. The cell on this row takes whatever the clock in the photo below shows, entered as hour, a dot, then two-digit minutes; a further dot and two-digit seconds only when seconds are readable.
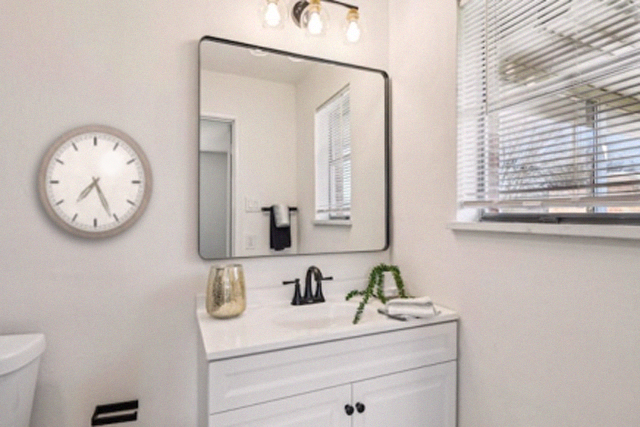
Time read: 7.26
